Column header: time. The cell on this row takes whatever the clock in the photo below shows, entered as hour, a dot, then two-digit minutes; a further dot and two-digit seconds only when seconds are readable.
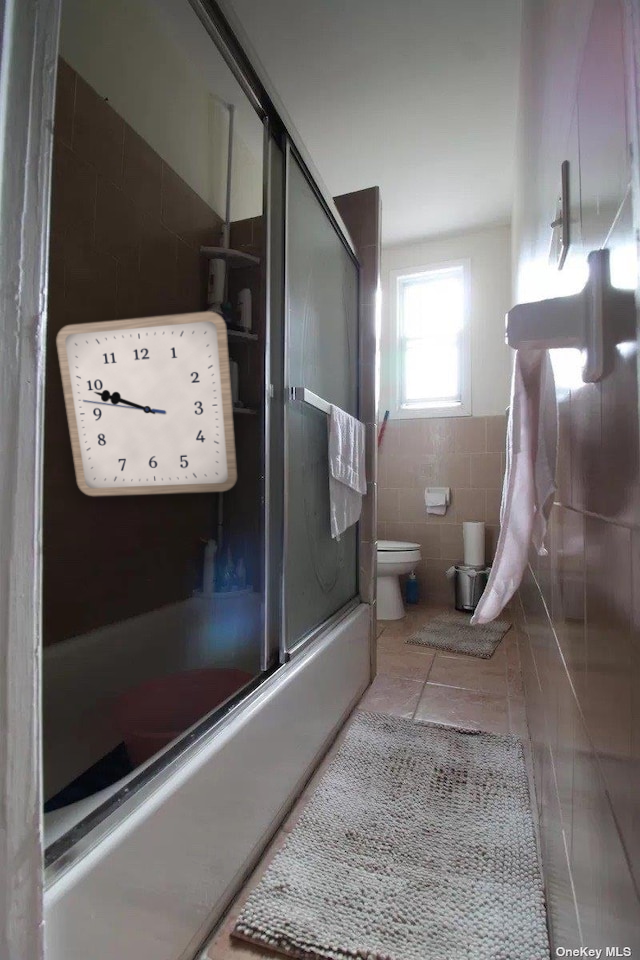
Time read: 9.48.47
